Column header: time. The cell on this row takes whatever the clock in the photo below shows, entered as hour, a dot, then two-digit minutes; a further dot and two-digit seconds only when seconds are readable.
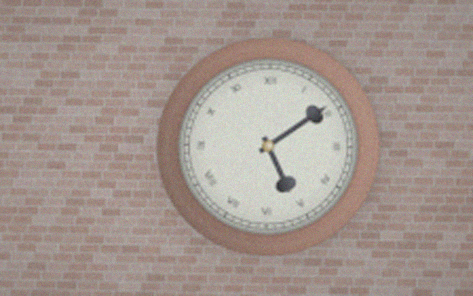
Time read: 5.09
